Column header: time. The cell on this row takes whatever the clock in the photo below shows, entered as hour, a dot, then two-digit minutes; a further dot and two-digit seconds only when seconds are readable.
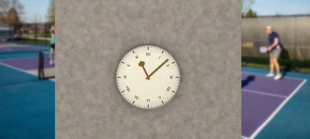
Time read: 11.08
